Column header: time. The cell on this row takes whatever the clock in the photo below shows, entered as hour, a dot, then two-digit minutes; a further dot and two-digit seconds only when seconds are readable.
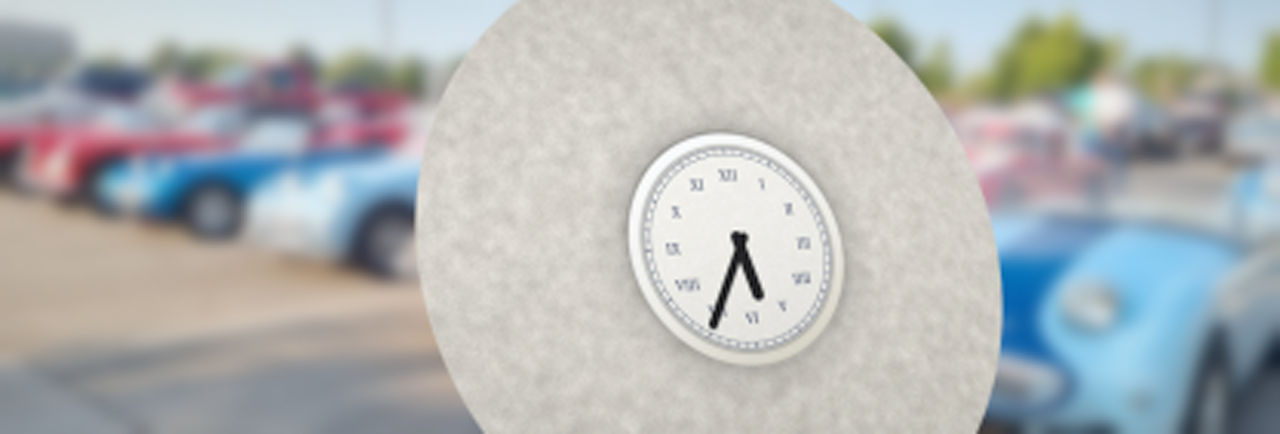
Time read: 5.35
